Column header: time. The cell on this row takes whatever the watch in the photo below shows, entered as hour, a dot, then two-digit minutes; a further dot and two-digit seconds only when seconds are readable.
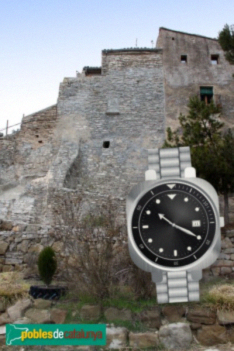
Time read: 10.20
